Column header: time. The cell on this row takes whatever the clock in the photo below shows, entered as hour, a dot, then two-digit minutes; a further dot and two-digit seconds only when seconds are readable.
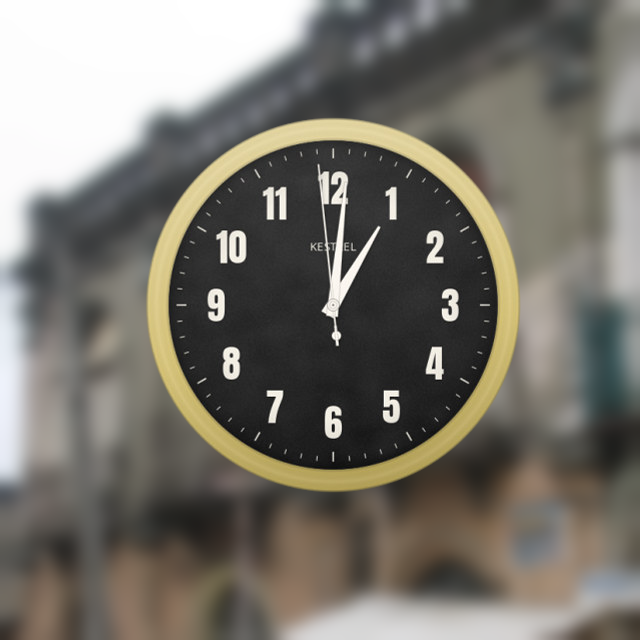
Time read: 1.00.59
